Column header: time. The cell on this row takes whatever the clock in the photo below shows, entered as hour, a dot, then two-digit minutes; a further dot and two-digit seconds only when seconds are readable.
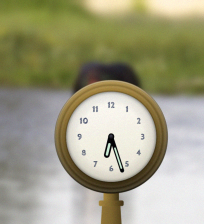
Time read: 6.27
